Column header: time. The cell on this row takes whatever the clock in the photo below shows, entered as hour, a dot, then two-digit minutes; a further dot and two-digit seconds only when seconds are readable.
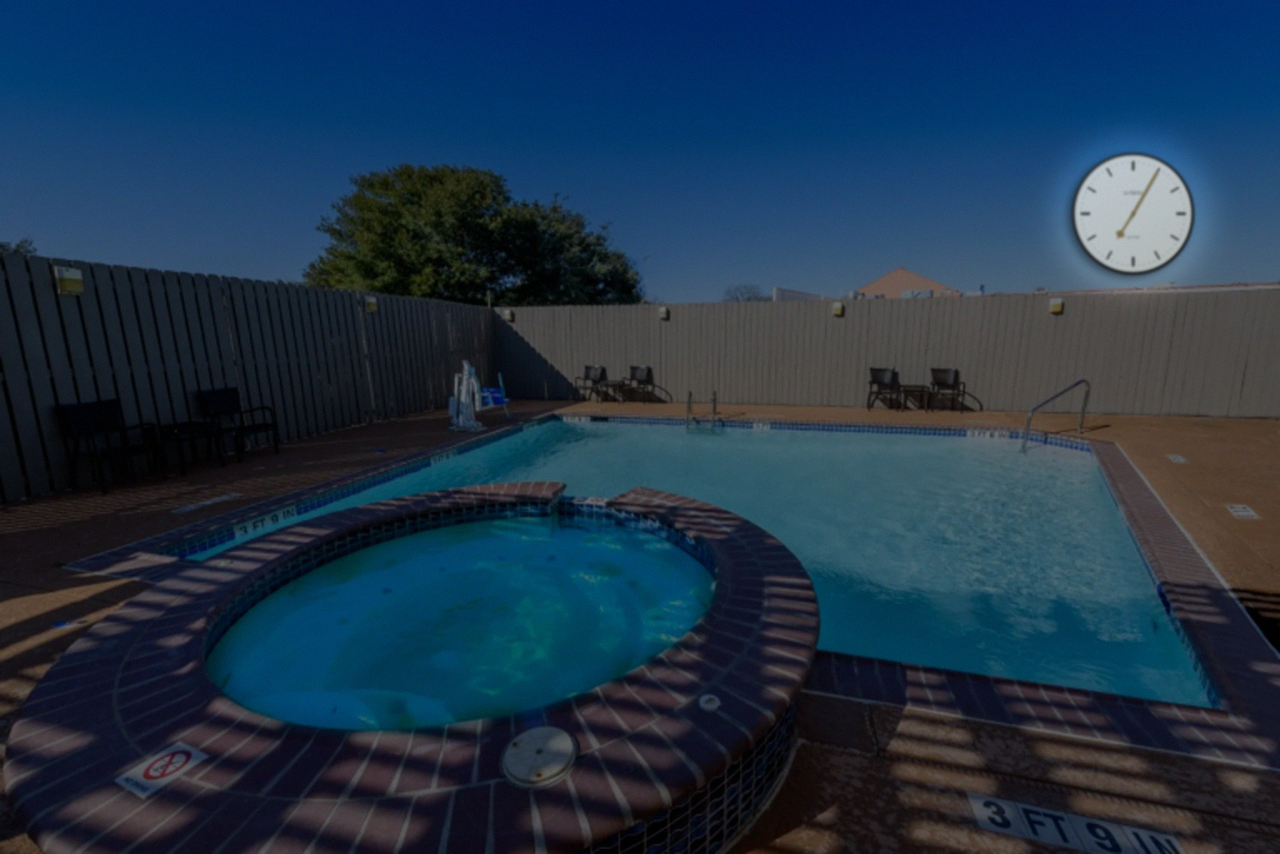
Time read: 7.05
